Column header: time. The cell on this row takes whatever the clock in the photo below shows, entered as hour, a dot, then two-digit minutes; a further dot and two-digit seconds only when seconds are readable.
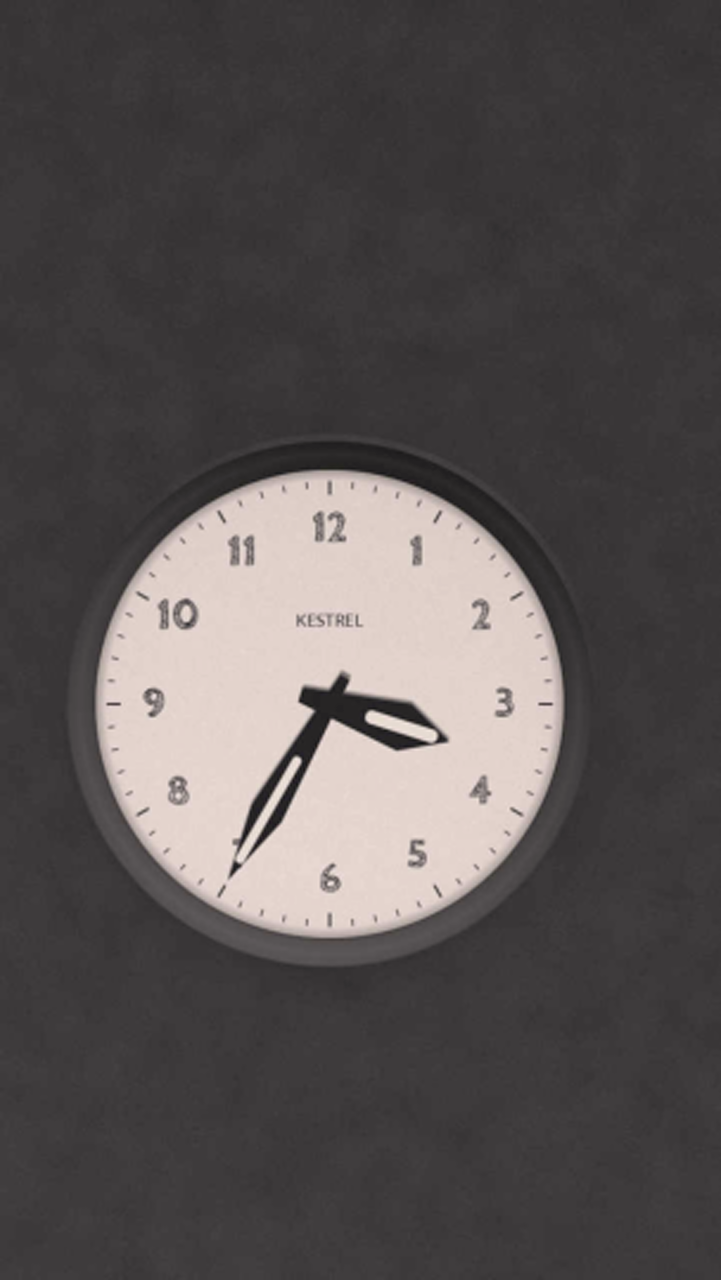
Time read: 3.35
